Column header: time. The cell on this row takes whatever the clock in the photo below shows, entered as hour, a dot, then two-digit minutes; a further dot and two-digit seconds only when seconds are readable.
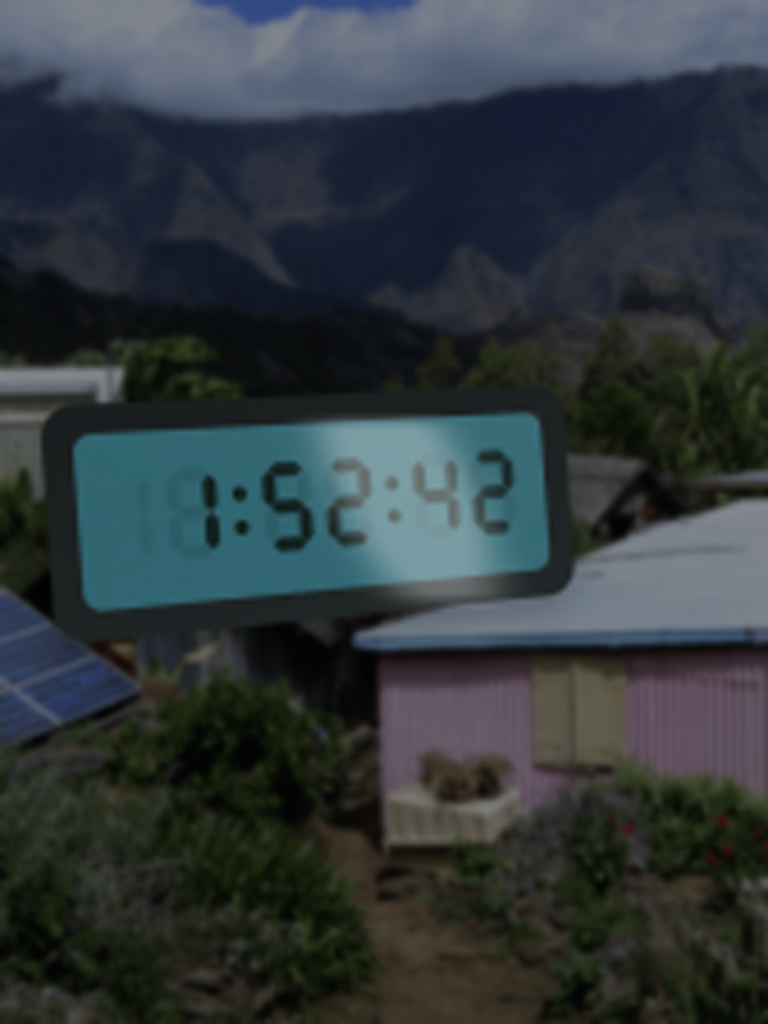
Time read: 1.52.42
